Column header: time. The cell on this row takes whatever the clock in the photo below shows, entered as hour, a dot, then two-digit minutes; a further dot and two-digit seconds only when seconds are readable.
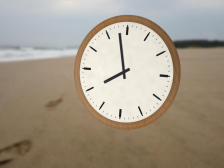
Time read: 7.58
